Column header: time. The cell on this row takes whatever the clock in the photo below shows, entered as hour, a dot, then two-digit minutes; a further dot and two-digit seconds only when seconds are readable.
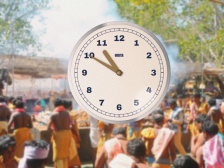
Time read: 10.50
